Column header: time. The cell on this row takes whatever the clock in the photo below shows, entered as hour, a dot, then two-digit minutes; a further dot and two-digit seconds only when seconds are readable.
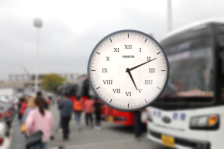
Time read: 5.11
